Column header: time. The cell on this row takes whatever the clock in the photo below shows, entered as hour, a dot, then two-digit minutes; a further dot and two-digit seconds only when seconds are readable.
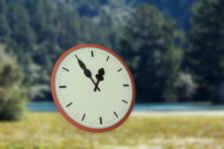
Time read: 12.55
